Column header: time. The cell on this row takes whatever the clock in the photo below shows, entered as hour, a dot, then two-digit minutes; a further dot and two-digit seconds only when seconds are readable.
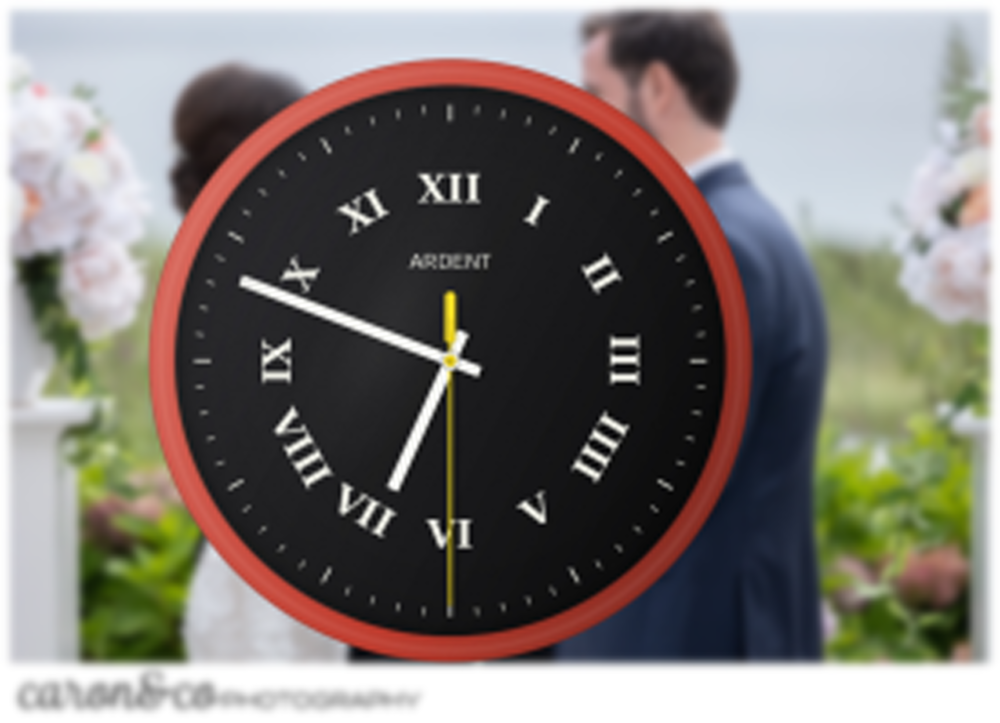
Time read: 6.48.30
